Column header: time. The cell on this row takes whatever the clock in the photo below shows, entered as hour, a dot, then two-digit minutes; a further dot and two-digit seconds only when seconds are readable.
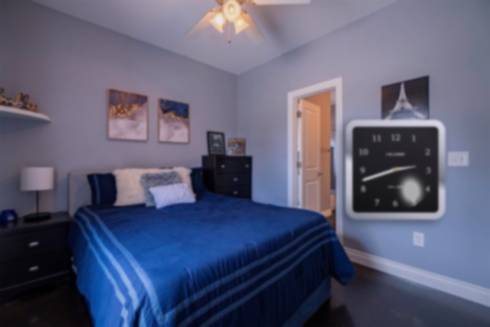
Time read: 2.42
